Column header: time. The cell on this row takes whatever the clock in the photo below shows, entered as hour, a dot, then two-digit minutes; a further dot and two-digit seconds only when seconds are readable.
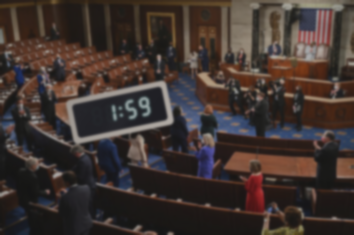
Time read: 1.59
